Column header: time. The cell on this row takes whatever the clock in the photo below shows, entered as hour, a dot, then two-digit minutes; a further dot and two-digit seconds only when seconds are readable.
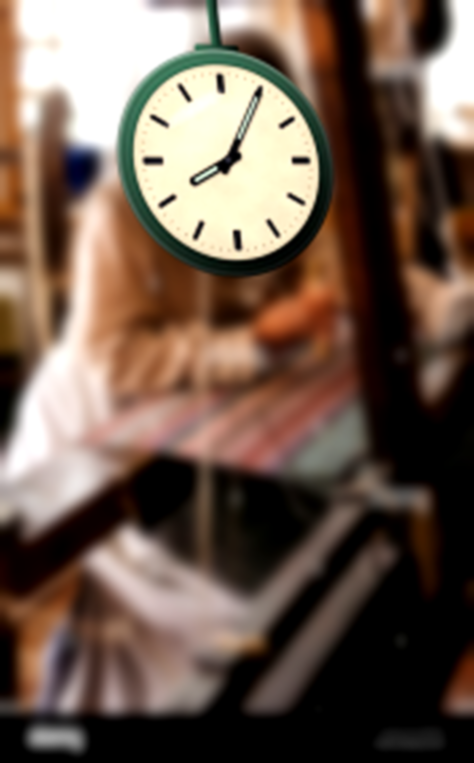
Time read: 8.05
